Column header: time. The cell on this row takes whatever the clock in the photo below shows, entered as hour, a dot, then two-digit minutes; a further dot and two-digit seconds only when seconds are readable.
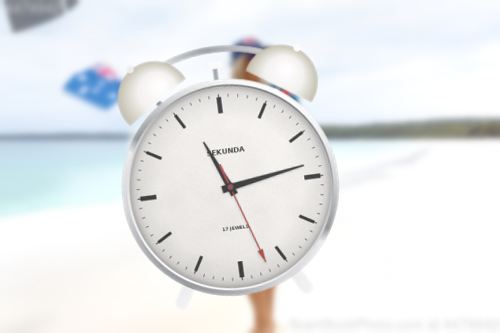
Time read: 11.13.27
